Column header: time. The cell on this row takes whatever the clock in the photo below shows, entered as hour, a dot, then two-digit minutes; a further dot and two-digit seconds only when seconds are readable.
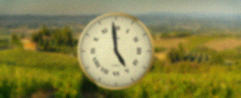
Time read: 4.59
